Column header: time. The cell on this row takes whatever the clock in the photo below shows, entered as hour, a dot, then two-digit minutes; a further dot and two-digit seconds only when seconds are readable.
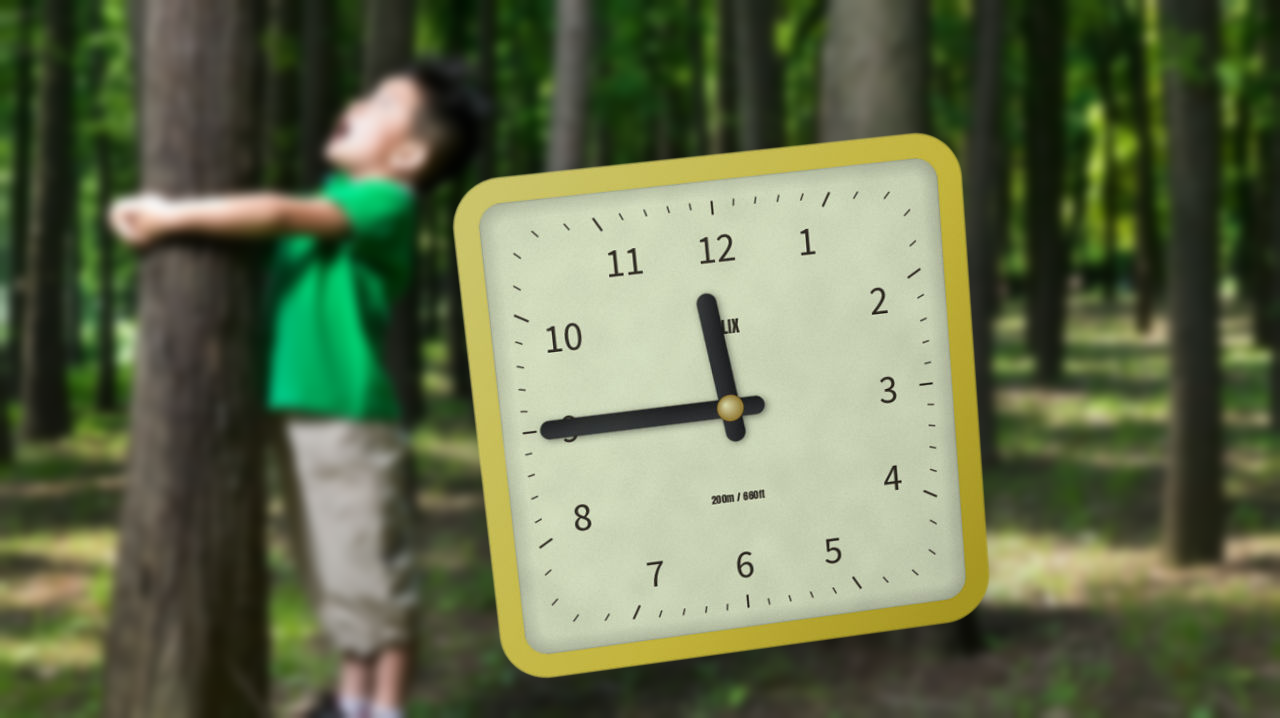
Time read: 11.45
